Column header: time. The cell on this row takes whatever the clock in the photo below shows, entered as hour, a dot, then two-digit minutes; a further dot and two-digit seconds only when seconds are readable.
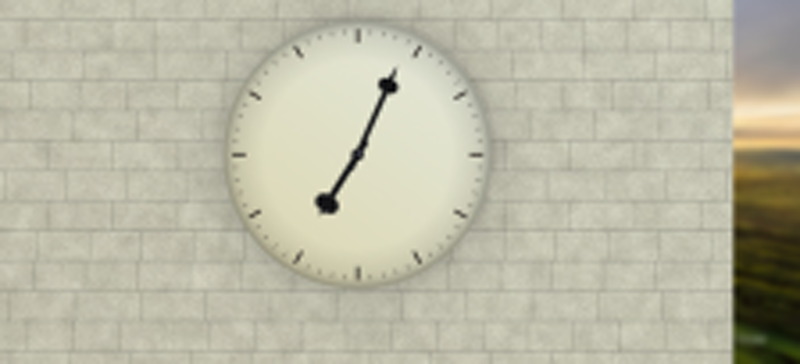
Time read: 7.04
